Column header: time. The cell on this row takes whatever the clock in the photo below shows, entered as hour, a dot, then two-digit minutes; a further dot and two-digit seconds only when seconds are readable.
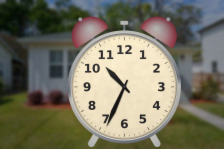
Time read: 10.34
